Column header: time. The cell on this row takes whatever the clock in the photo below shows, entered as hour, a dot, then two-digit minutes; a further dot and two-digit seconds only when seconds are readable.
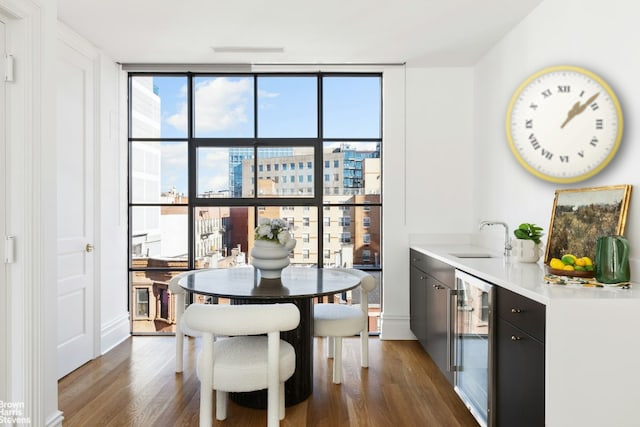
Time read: 1.08
